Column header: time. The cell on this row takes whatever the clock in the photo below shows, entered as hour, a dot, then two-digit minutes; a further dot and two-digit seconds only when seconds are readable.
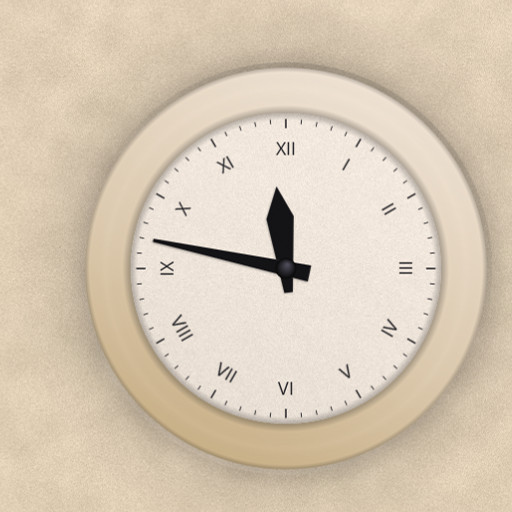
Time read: 11.47
